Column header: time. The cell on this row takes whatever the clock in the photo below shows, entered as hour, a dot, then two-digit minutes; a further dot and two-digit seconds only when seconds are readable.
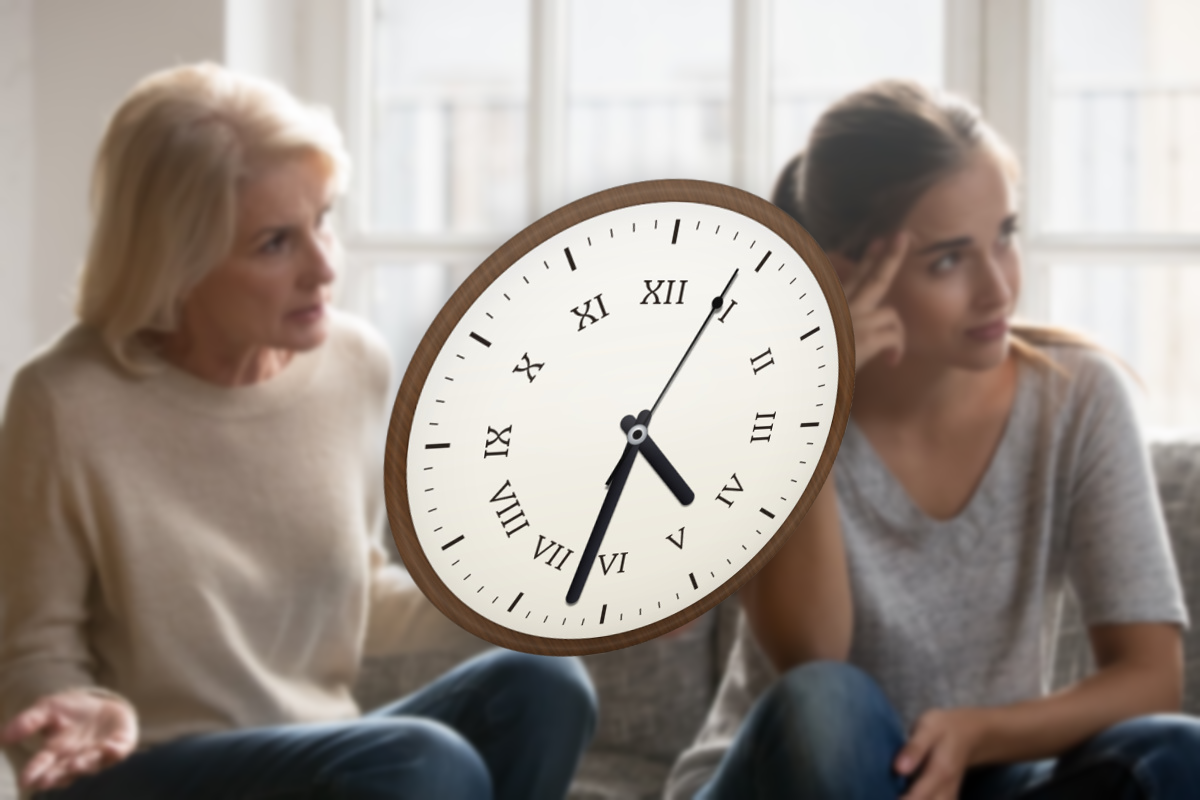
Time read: 4.32.04
